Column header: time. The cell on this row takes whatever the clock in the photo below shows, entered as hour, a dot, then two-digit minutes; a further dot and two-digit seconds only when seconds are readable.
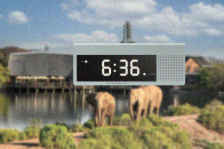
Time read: 6.36
